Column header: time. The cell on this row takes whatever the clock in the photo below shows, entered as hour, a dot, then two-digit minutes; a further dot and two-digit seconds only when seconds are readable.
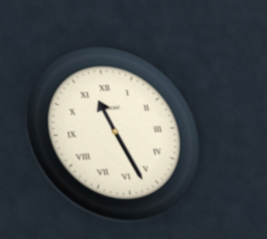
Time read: 11.27
